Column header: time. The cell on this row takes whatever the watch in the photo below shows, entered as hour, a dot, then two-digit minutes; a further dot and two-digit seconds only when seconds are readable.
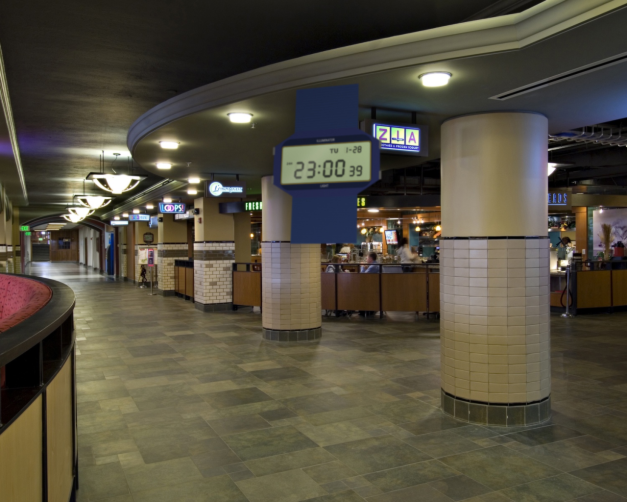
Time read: 23.00.39
